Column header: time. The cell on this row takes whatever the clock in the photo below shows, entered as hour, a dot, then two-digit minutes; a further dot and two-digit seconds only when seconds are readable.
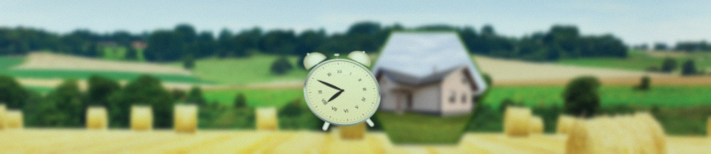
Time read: 7.50
